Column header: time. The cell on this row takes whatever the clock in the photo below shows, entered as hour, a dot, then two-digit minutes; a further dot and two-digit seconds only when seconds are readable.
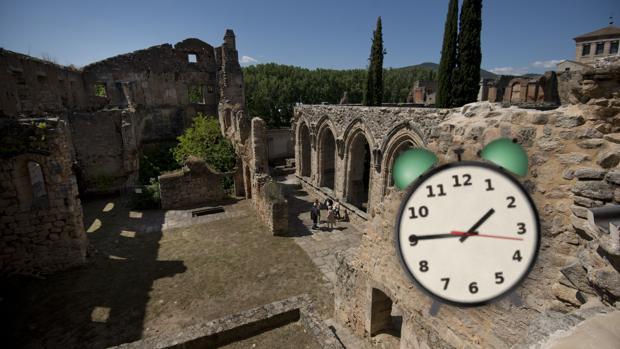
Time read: 1.45.17
